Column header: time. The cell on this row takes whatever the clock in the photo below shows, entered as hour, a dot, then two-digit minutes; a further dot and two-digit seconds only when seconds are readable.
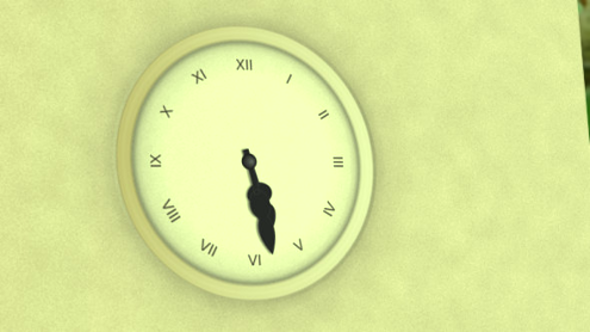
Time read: 5.28
